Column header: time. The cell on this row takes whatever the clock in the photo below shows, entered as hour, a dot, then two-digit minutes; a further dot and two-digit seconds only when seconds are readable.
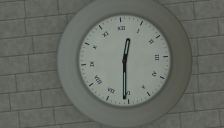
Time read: 12.31
